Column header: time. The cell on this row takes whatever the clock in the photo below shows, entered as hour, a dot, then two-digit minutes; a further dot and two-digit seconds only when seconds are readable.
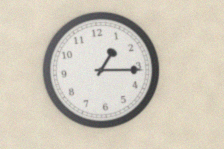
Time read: 1.16
